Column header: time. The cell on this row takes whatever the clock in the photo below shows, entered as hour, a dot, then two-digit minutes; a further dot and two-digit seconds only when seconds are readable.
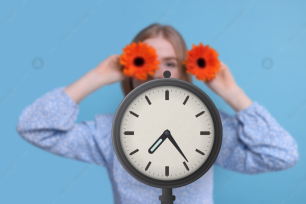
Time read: 7.24
